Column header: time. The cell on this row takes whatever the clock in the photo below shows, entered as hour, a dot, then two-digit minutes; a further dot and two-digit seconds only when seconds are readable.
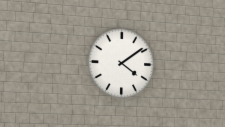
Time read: 4.09
